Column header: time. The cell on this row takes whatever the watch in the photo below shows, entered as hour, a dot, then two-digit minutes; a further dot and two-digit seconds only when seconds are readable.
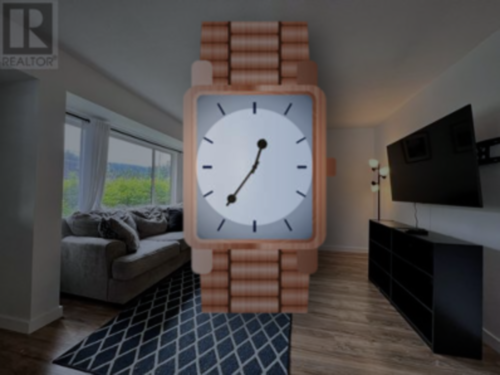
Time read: 12.36
